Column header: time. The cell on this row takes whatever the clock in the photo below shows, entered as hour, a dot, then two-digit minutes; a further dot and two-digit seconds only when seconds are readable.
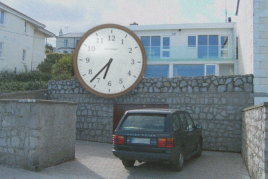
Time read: 6.37
